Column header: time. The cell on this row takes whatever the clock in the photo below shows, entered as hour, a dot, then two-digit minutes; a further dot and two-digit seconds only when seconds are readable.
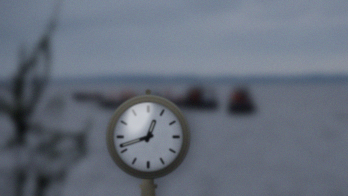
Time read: 12.42
